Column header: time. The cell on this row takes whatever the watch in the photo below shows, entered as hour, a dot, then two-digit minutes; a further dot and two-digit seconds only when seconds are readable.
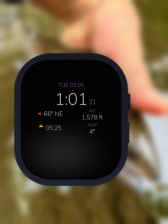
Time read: 1.01
